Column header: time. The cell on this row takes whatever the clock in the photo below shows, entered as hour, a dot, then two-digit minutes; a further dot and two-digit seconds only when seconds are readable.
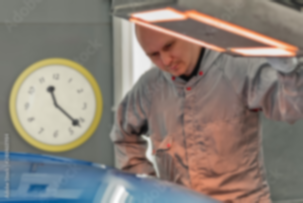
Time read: 11.22
